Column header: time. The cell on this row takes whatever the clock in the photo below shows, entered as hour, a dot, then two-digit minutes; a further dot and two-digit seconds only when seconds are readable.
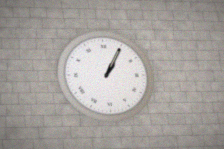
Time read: 1.05
